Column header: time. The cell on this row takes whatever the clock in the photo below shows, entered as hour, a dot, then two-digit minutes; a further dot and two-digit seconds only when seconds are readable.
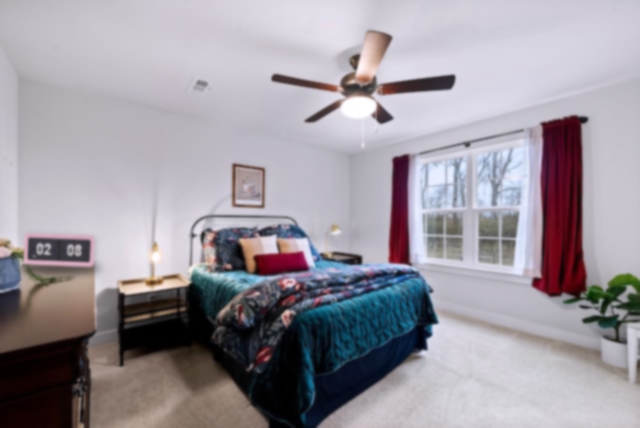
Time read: 2.08
